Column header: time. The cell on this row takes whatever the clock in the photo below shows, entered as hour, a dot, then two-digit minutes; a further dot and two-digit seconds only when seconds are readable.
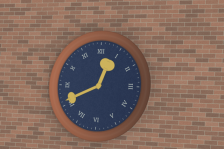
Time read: 12.41
